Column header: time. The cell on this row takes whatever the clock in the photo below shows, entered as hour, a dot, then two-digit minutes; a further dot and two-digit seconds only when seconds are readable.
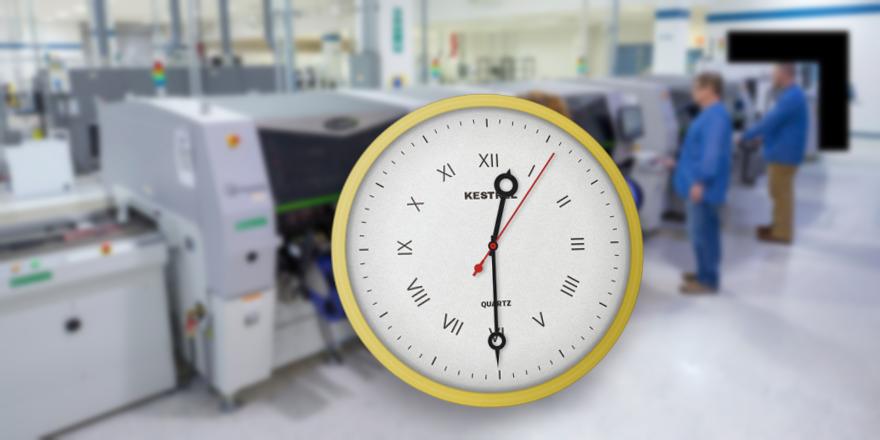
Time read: 12.30.06
